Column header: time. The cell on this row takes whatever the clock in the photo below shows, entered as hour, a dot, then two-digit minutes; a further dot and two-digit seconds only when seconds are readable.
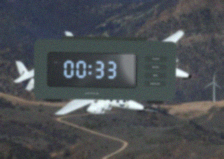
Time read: 0.33
